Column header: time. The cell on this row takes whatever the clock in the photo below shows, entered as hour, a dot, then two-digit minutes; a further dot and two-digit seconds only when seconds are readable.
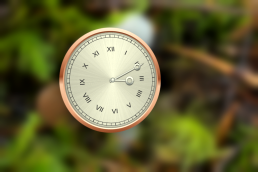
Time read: 3.11
